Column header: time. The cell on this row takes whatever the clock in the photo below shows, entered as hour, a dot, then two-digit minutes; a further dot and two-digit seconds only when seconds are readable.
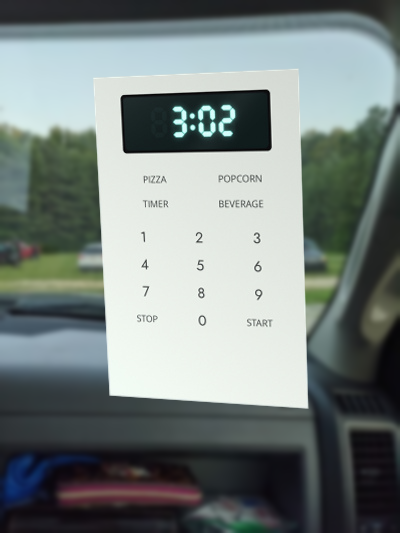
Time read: 3.02
